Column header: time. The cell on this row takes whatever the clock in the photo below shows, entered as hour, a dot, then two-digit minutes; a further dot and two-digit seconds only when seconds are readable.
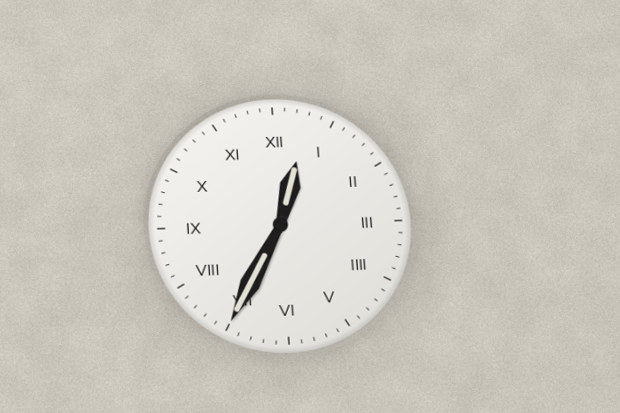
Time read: 12.35
